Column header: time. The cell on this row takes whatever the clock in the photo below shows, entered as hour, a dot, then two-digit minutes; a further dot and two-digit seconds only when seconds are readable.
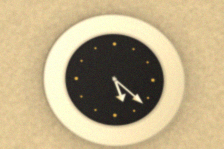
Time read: 5.22
